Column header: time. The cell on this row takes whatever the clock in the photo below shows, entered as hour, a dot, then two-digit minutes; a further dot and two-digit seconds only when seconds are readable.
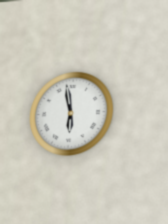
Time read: 5.58
